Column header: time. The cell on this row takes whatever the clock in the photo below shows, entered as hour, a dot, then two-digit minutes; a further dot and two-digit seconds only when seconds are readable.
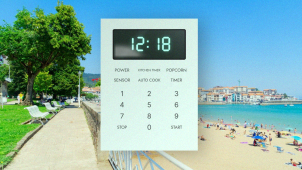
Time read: 12.18
